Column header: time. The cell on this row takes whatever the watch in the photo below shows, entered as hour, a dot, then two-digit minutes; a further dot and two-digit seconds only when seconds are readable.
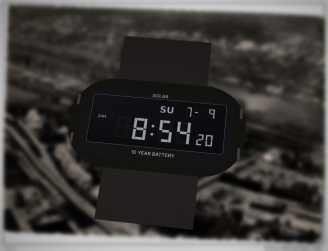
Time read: 8.54.20
